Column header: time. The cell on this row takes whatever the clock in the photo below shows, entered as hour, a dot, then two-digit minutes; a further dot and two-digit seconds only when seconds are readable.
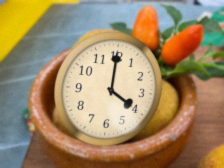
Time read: 4.00
